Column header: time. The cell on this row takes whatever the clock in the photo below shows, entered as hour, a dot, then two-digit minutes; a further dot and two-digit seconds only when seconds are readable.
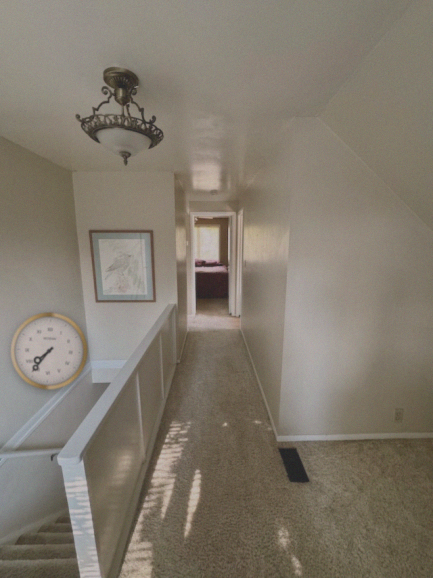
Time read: 7.36
